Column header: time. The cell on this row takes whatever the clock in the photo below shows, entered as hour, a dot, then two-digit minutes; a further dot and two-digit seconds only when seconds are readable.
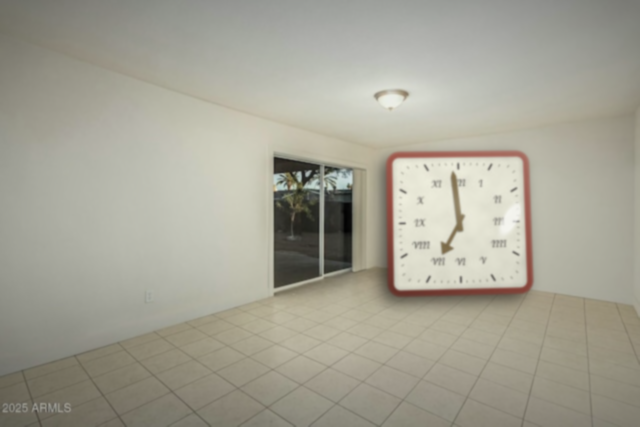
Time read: 6.59
